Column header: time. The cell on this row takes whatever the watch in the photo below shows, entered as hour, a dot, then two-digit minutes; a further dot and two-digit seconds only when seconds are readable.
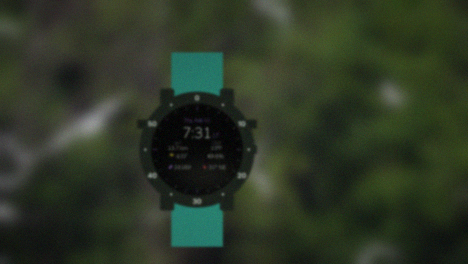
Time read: 7.31
